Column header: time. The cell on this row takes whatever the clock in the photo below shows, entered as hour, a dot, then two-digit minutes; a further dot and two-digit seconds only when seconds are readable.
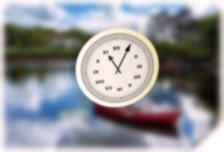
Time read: 11.05
